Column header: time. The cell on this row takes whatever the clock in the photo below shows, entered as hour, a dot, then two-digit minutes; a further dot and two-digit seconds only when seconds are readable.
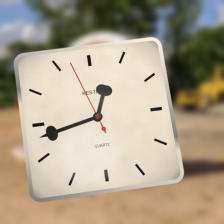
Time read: 12.42.57
